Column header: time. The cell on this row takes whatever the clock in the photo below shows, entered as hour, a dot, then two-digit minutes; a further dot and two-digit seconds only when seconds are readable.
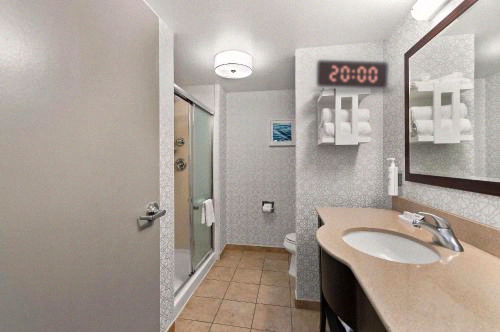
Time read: 20.00
